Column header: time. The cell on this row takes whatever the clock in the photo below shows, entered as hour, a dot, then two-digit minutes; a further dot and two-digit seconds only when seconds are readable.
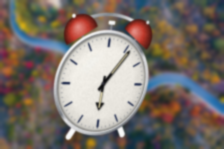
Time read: 6.06
